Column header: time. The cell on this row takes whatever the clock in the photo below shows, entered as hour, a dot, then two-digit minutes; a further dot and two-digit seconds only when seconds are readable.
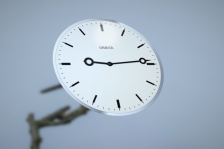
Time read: 9.14
